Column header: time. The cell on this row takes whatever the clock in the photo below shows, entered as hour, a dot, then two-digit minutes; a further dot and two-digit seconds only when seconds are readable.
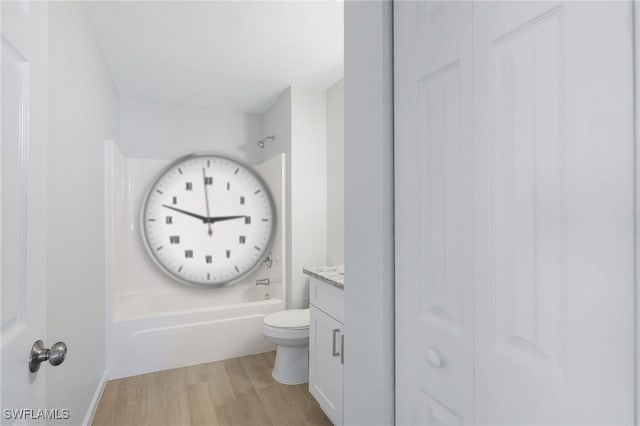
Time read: 2.47.59
